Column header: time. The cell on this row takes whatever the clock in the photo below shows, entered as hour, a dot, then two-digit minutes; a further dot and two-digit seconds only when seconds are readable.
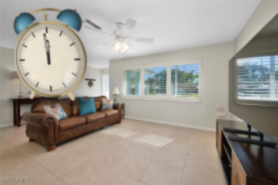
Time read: 11.59
